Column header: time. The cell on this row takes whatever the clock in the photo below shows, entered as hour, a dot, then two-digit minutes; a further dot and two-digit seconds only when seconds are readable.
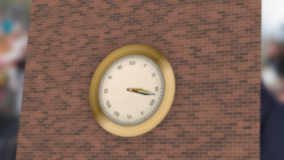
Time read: 3.17
